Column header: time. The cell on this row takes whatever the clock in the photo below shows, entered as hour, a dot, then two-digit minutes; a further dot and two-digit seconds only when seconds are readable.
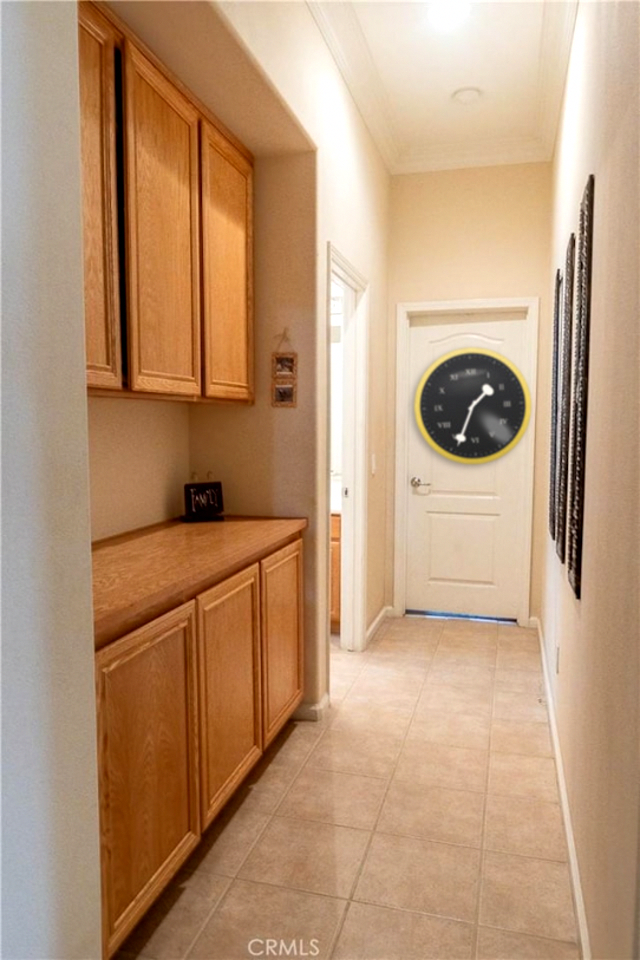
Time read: 1.34
